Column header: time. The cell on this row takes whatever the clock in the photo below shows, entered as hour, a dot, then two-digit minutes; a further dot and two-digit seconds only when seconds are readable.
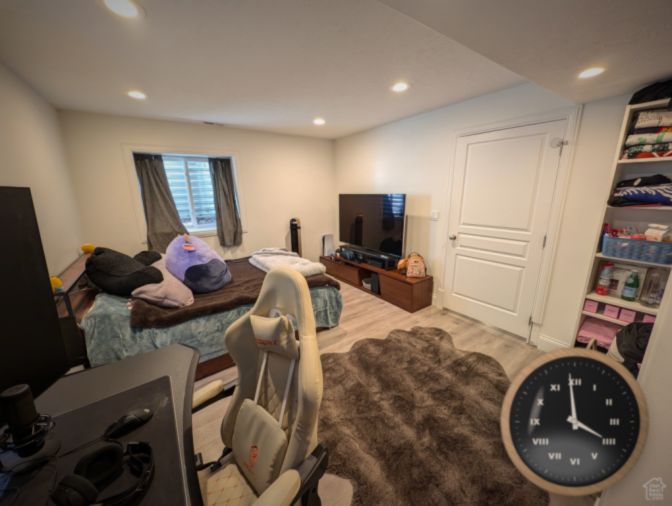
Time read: 3.59
